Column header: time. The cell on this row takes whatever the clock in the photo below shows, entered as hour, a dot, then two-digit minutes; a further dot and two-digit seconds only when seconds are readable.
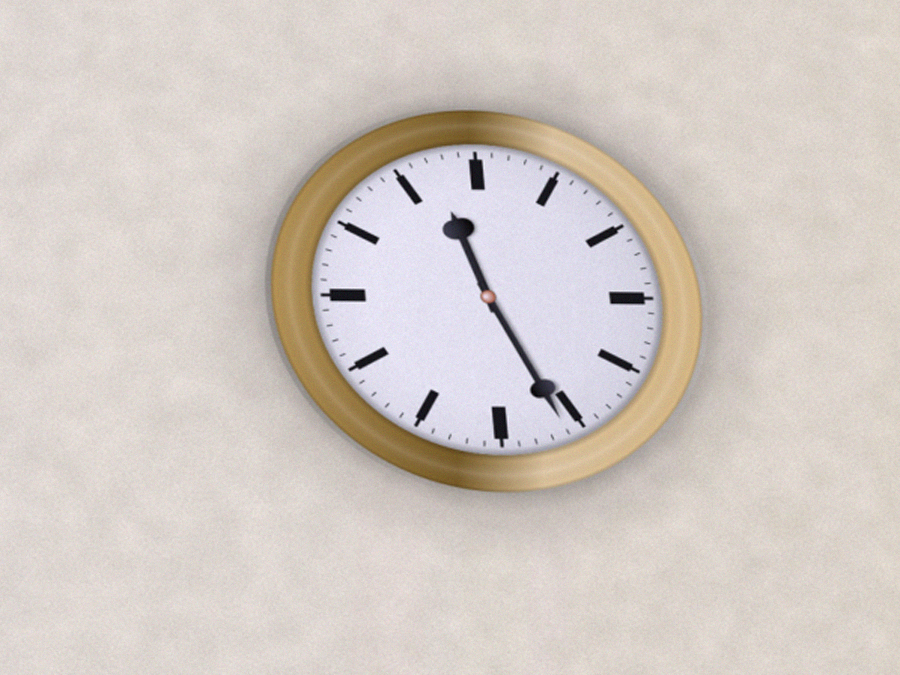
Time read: 11.26
